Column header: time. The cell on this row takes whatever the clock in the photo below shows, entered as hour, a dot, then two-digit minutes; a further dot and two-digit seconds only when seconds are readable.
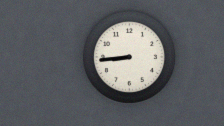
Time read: 8.44
